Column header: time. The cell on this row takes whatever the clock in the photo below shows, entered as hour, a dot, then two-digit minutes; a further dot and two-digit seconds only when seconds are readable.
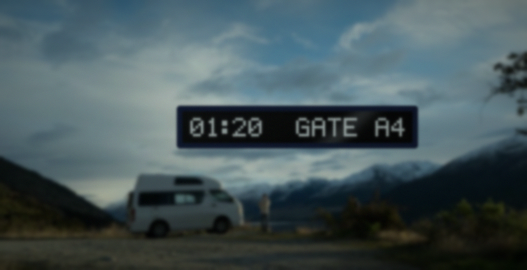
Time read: 1.20
